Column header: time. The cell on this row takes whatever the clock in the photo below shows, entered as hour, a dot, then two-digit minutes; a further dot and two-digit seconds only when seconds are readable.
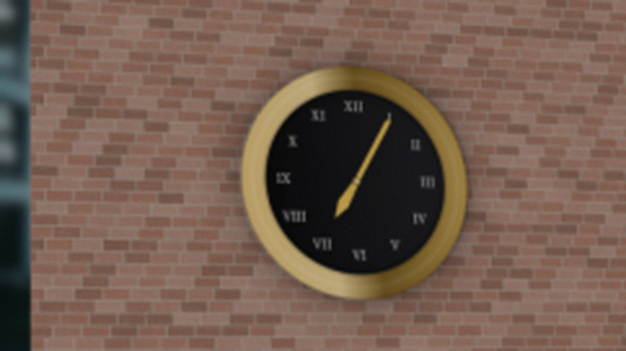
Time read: 7.05
